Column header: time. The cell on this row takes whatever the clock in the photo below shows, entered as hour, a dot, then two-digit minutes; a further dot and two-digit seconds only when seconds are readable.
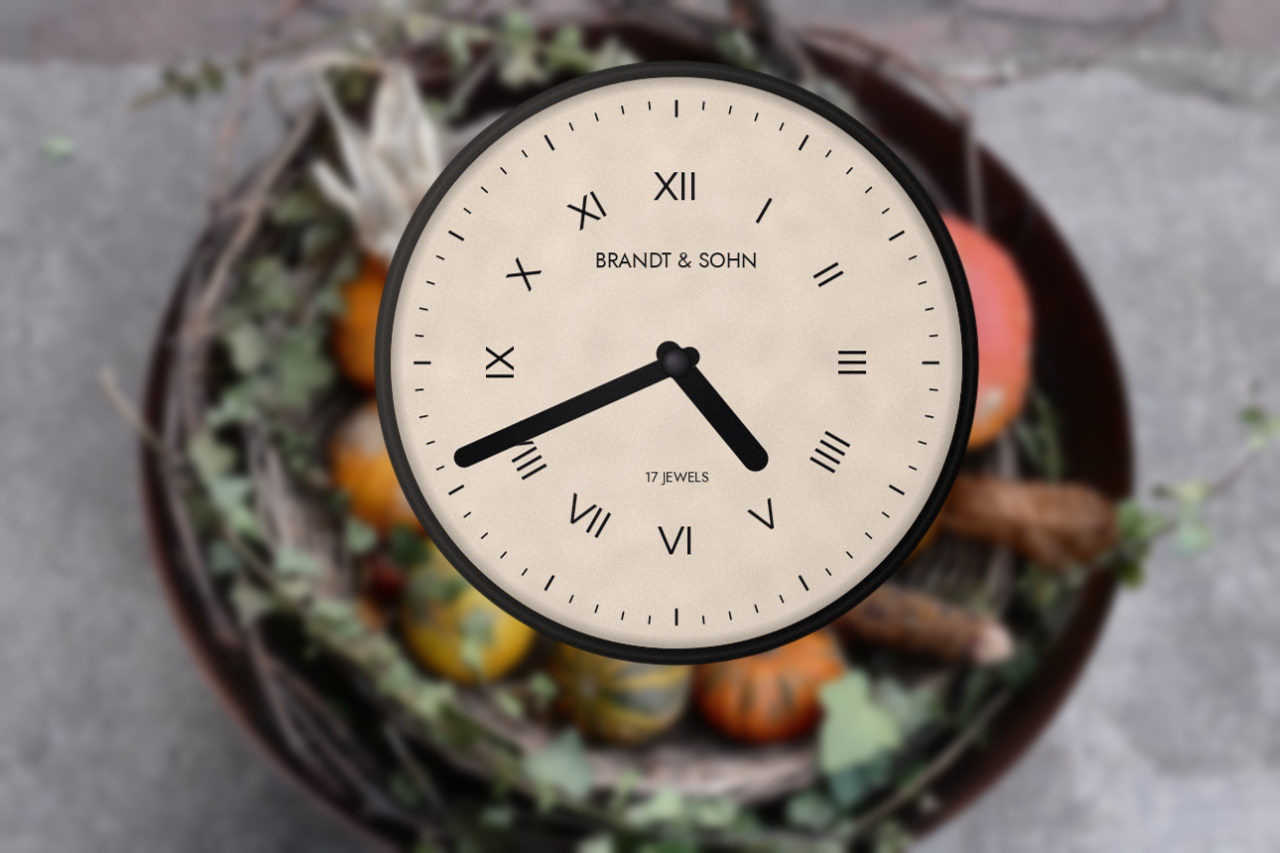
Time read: 4.41
